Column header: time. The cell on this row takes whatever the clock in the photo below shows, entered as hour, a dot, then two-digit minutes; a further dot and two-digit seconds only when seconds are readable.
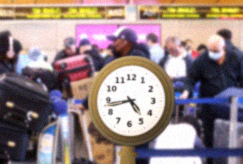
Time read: 4.43
